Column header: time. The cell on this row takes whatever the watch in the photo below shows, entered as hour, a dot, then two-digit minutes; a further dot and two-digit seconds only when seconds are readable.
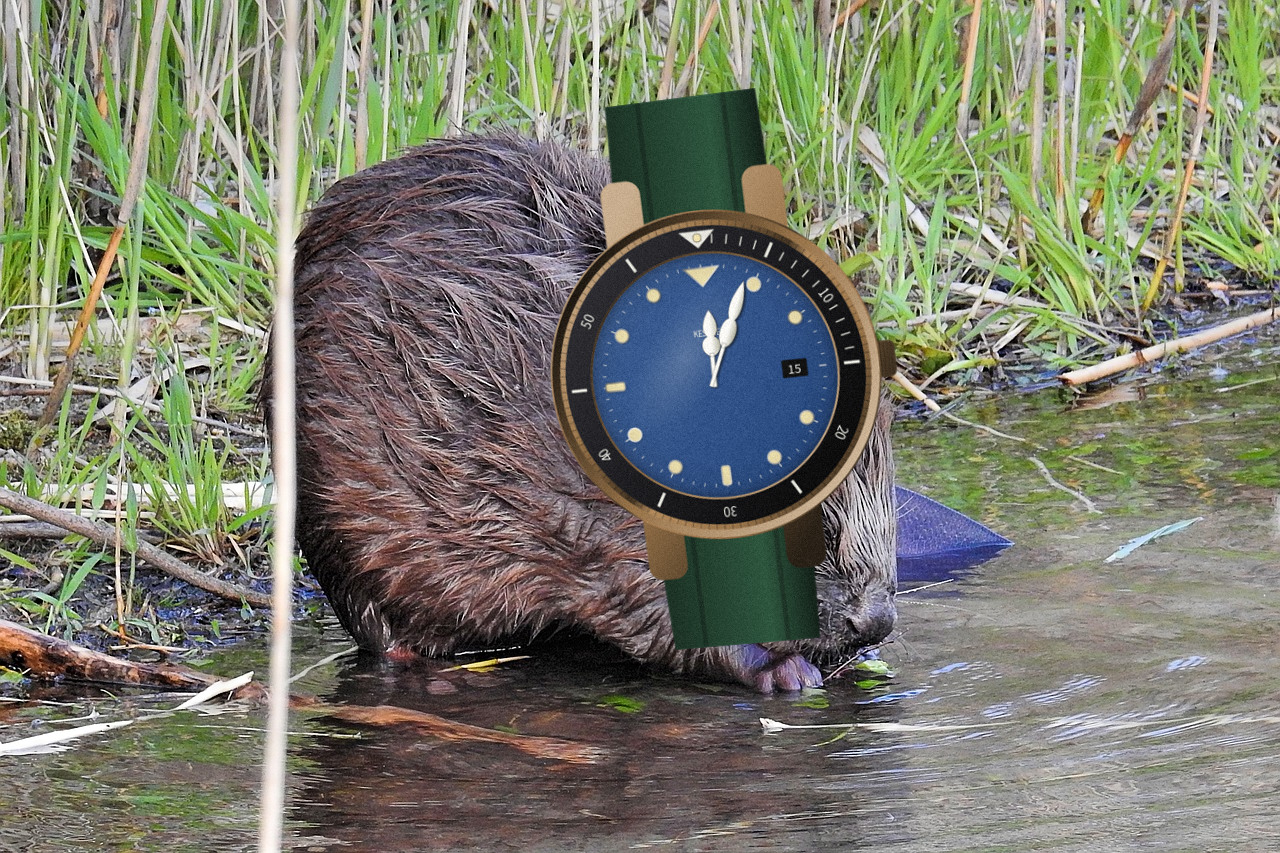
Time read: 12.04
